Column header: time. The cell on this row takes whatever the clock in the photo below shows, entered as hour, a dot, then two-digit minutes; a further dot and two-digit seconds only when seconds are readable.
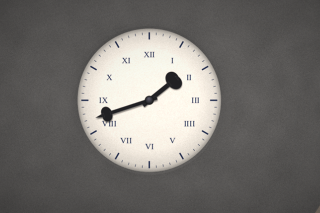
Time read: 1.42
